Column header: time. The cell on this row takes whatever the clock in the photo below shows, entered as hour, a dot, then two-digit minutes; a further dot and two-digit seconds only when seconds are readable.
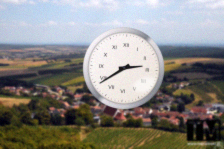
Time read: 2.39
